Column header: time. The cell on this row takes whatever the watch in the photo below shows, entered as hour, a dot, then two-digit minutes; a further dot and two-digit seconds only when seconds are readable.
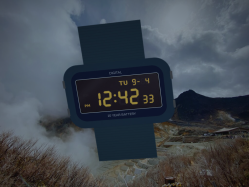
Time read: 12.42.33
